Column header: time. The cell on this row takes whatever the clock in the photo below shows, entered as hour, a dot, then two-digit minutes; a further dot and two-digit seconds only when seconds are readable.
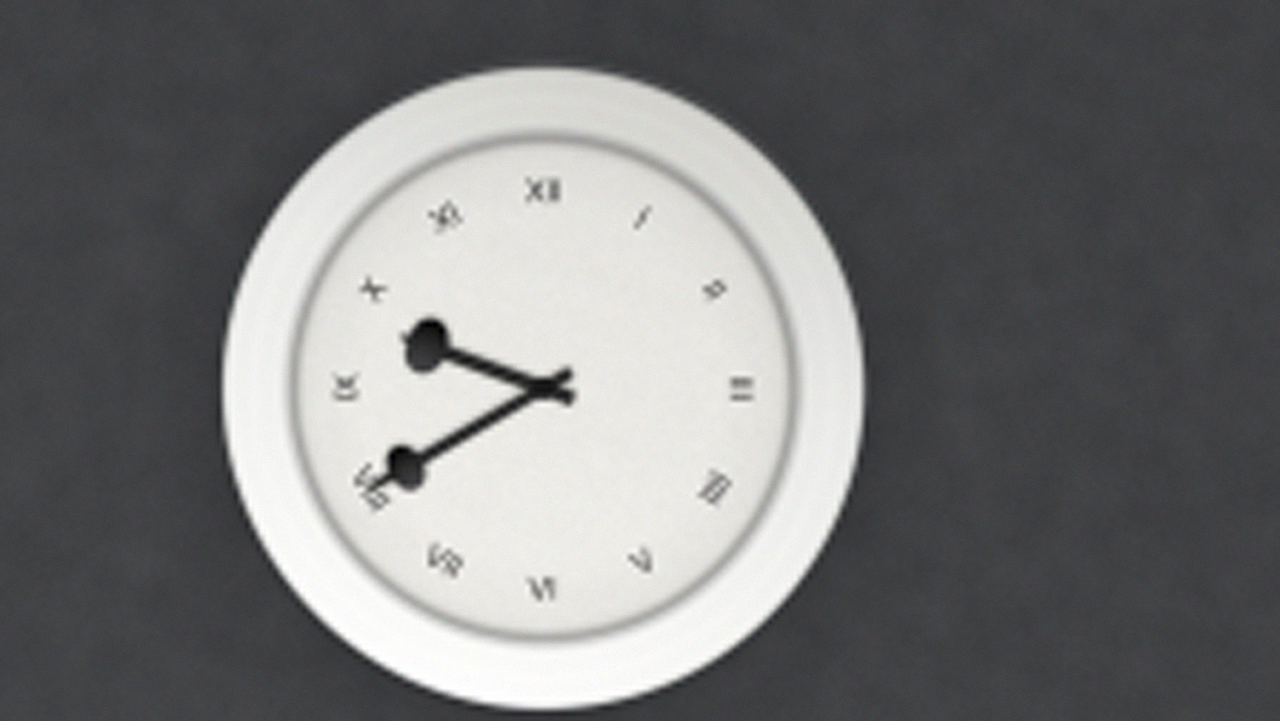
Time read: 9.40
